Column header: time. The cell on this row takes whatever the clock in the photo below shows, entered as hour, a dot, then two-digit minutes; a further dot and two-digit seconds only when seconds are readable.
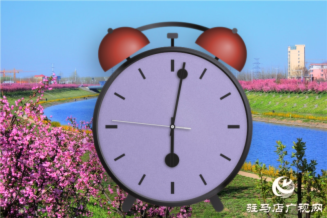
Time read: 6.01.46
